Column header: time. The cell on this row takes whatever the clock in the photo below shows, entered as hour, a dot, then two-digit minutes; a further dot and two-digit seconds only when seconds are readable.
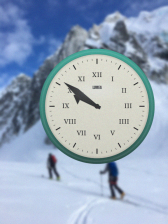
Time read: 9.51
